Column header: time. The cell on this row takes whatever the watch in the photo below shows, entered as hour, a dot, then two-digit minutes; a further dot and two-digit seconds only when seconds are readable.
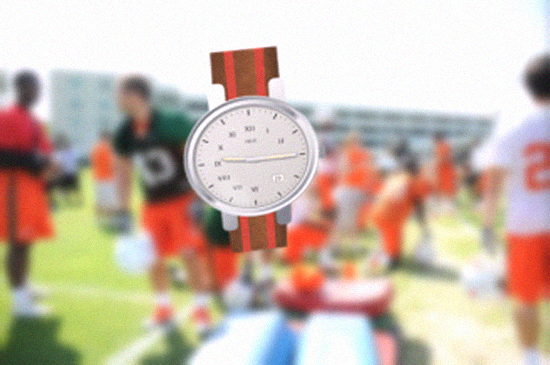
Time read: 9.15
